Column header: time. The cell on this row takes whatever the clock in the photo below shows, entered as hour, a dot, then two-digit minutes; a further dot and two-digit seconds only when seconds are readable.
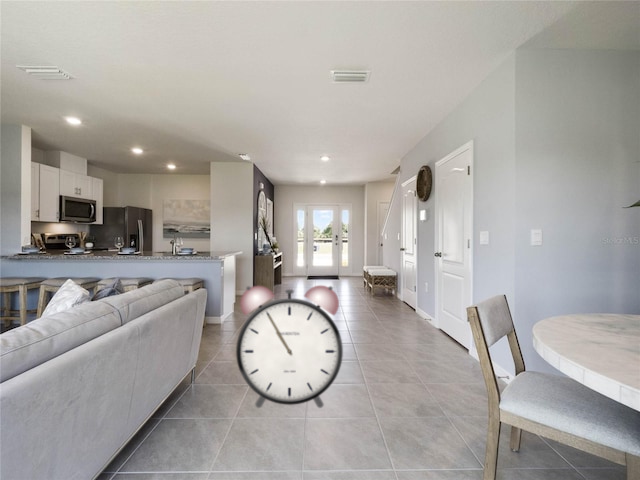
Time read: 10.55
